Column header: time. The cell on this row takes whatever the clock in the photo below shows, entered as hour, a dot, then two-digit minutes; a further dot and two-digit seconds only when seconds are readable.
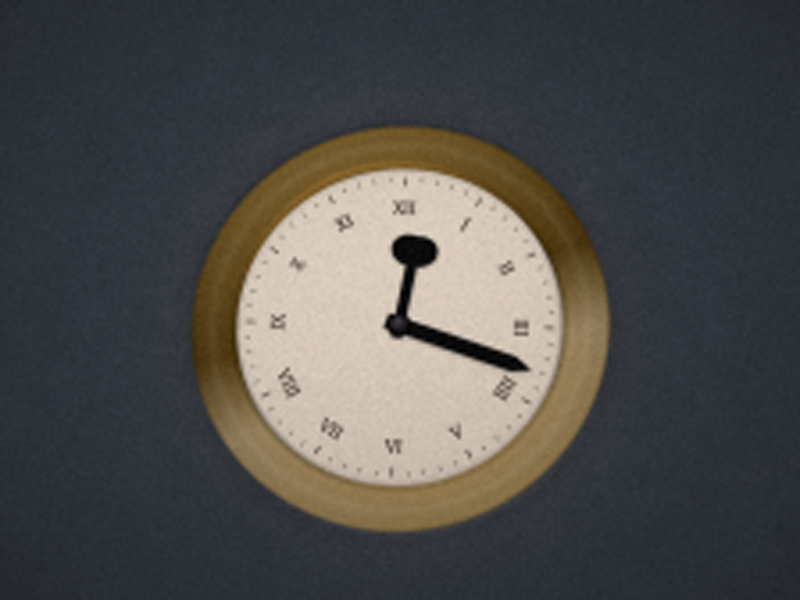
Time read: 12.18
